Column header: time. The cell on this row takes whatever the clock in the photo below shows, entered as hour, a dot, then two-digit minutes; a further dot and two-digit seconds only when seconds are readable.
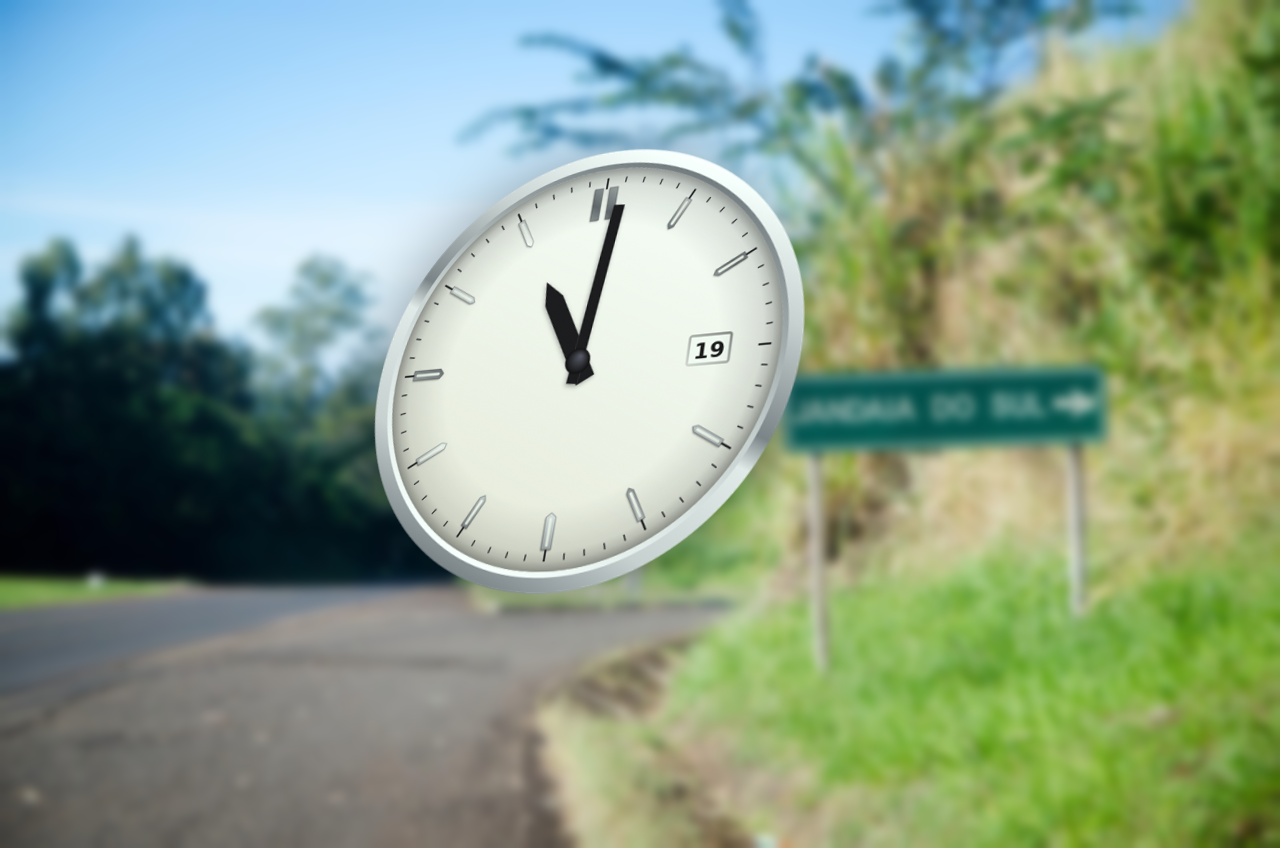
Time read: 11.01
